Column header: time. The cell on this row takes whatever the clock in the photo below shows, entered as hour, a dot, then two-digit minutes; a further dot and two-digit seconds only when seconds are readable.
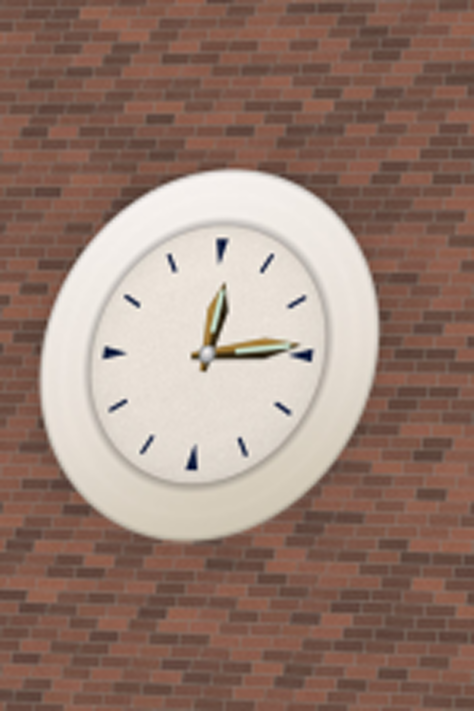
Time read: 12.14
